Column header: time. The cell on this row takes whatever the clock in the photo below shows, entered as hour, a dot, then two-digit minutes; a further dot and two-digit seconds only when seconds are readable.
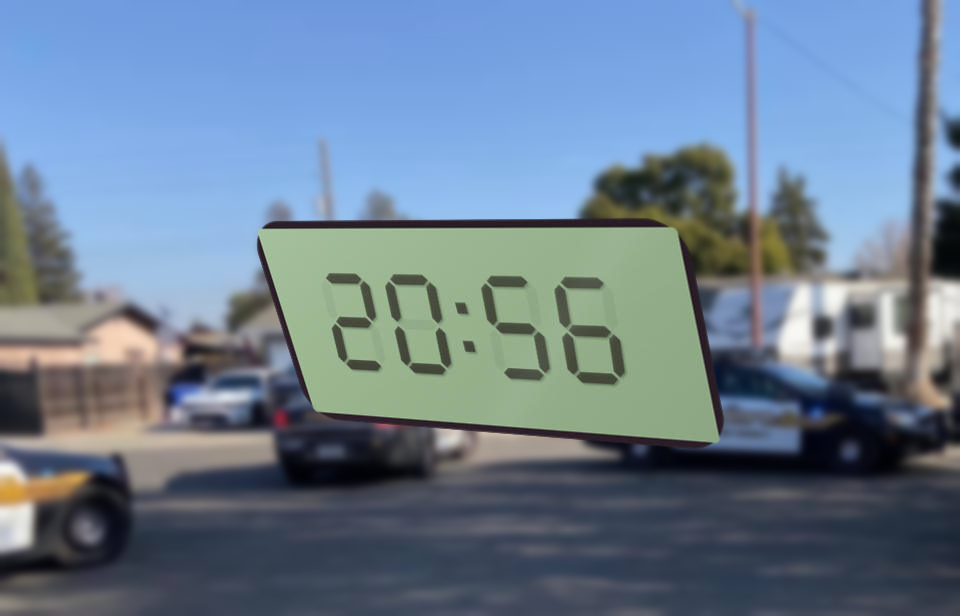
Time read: 20.56
